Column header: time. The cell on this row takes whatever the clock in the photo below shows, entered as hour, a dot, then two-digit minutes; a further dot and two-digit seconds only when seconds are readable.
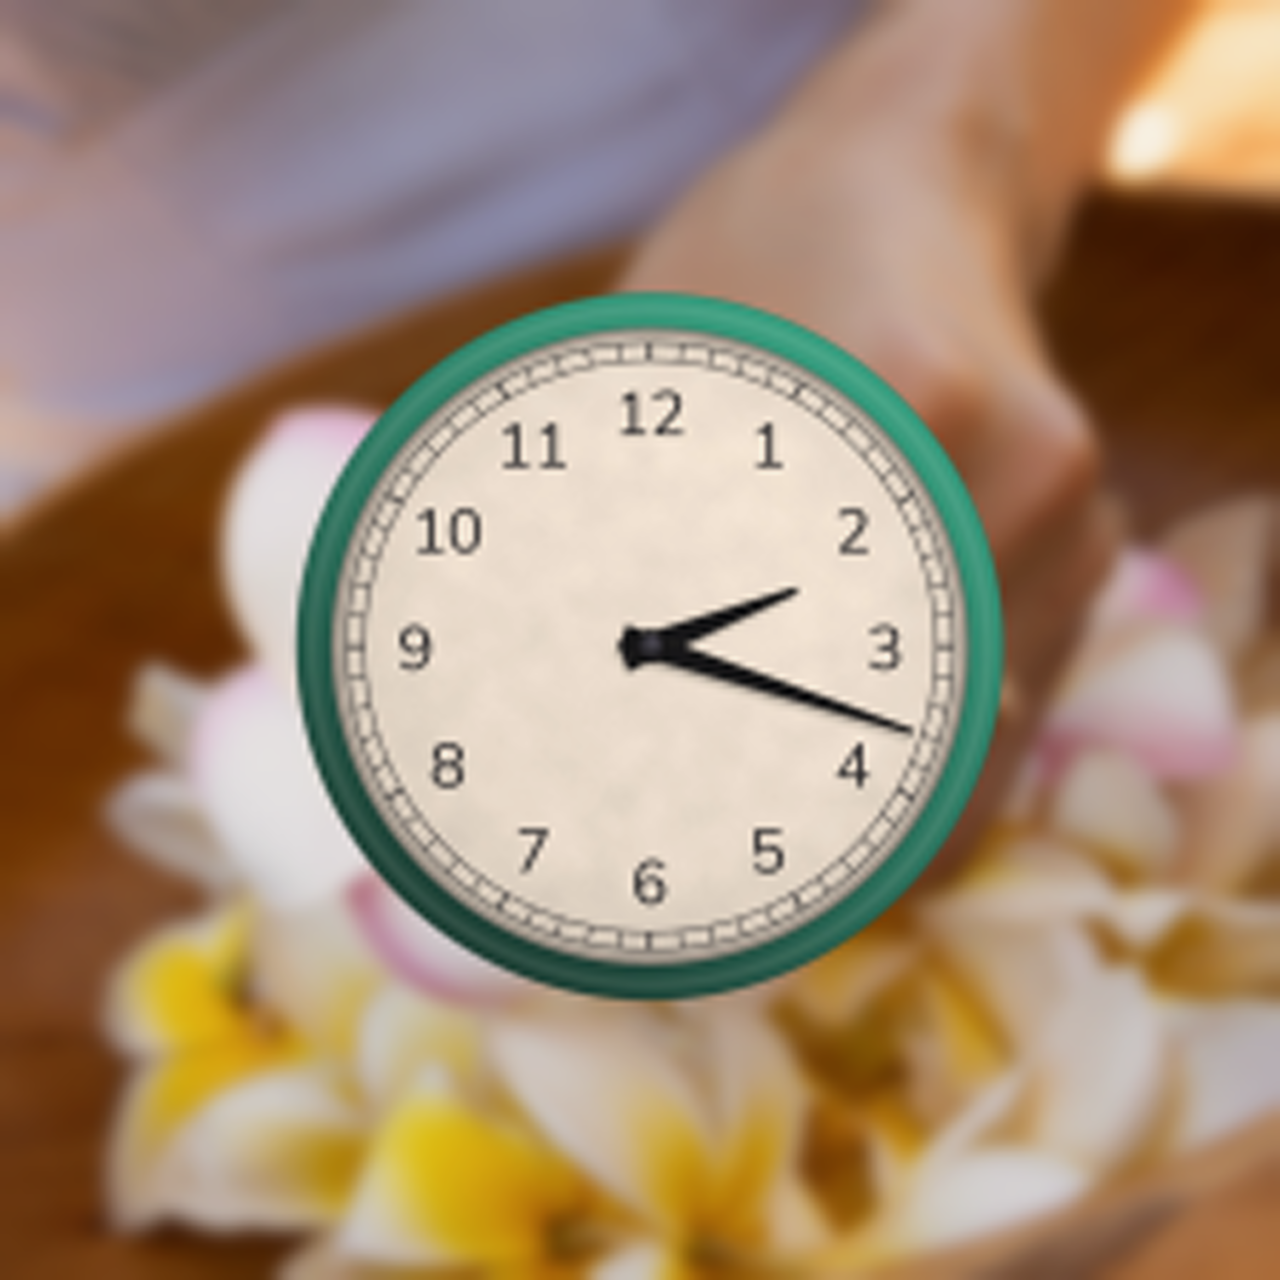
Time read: 2.18
